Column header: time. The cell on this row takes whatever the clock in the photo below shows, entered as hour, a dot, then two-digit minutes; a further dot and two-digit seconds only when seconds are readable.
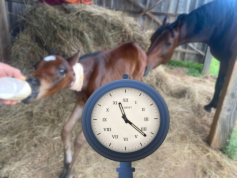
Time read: 11.22
